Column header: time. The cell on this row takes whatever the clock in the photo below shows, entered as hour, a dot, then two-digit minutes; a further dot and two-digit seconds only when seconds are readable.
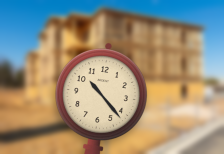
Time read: 10.22
